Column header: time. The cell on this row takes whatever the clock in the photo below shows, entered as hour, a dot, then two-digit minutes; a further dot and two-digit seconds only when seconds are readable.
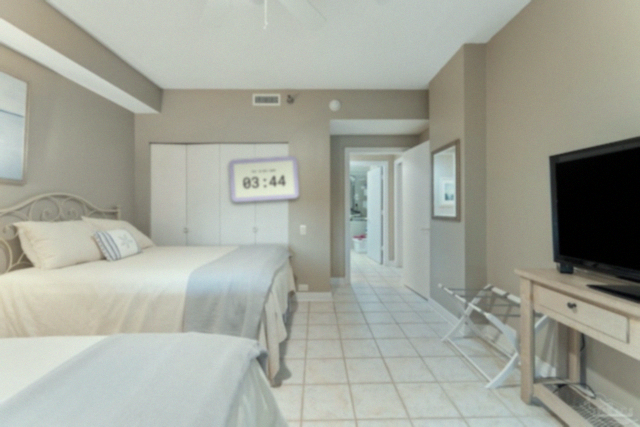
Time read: 3.44
